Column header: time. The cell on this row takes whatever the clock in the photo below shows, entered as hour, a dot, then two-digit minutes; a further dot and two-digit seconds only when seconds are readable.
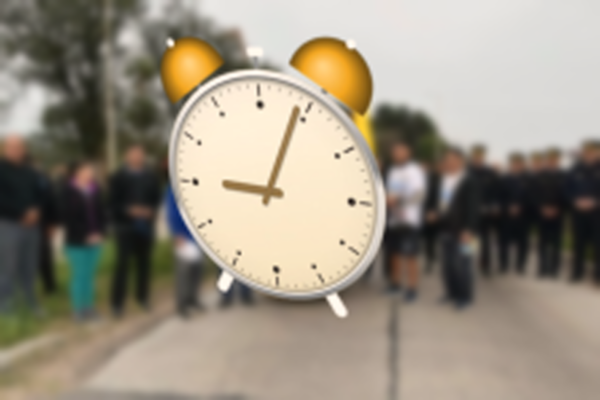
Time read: 9.04
